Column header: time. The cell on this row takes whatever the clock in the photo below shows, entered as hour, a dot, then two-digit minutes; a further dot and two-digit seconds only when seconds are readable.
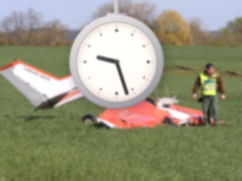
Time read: 9.27
